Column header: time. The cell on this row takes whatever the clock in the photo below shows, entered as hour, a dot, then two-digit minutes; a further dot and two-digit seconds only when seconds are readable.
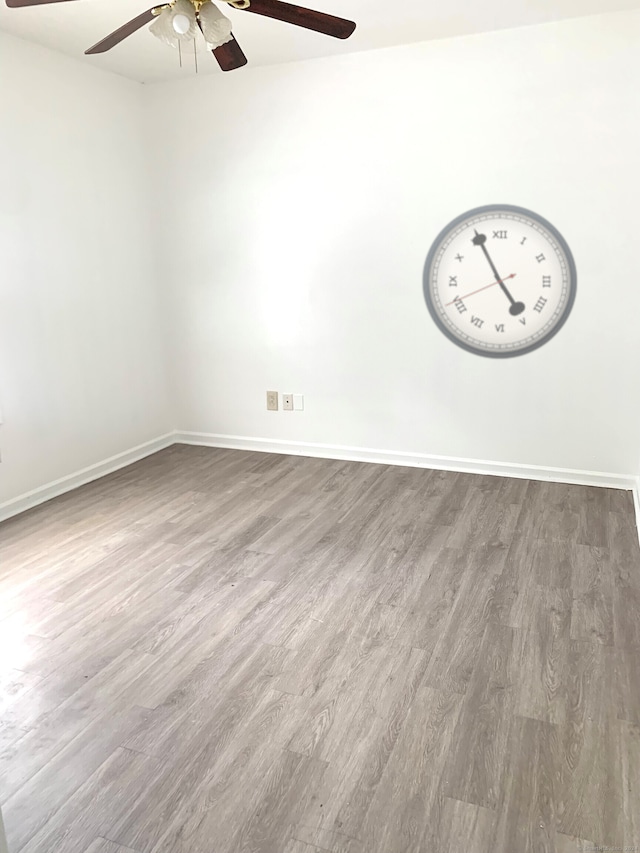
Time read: 4.55.41
